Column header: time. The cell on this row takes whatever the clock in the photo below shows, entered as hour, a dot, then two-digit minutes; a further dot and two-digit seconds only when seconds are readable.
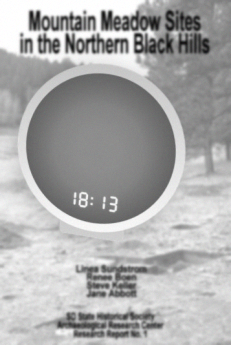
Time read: 18.13
